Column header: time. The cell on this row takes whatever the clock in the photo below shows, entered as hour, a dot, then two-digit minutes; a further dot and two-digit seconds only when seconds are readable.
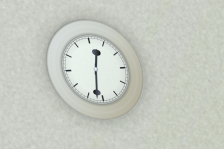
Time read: 12.32
